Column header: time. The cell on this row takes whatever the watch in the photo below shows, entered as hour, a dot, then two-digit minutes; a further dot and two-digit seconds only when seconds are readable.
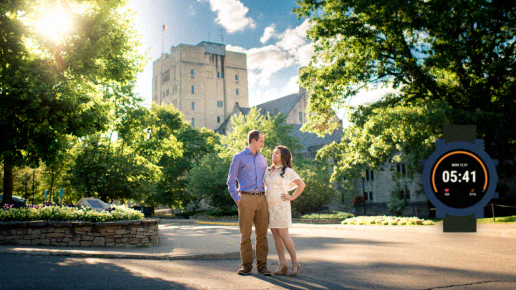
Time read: 5.41
